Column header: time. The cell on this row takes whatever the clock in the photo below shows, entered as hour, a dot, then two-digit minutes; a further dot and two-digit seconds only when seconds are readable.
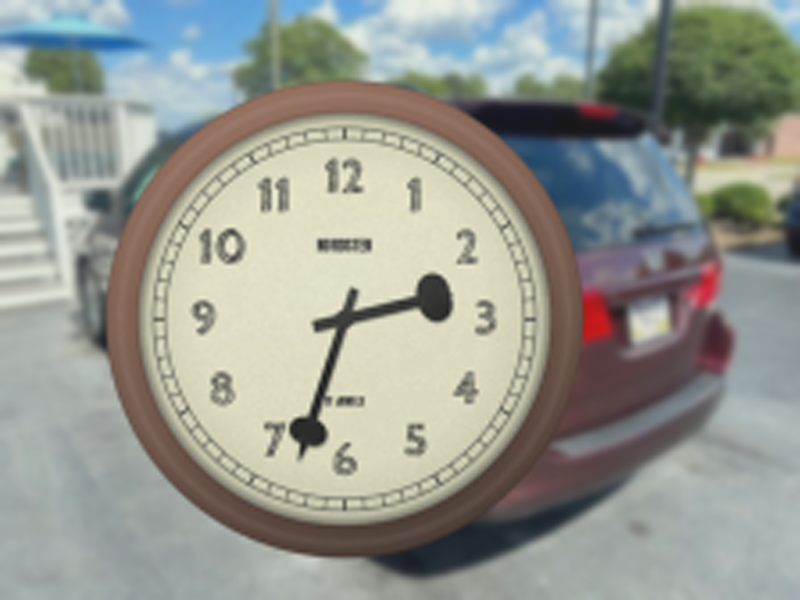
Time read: 2.33
